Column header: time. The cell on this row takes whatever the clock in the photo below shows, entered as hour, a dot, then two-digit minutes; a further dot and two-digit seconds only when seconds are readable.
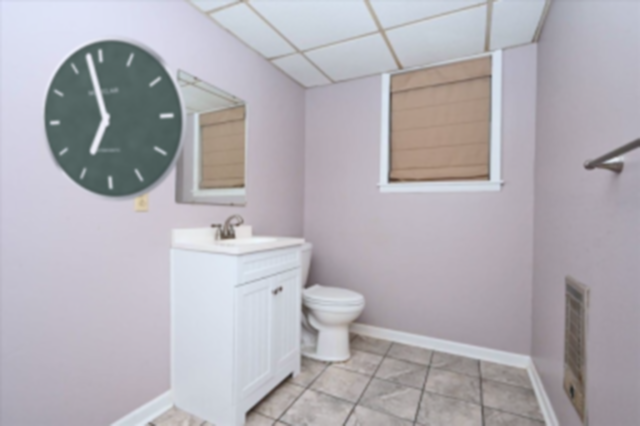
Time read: 6.58
